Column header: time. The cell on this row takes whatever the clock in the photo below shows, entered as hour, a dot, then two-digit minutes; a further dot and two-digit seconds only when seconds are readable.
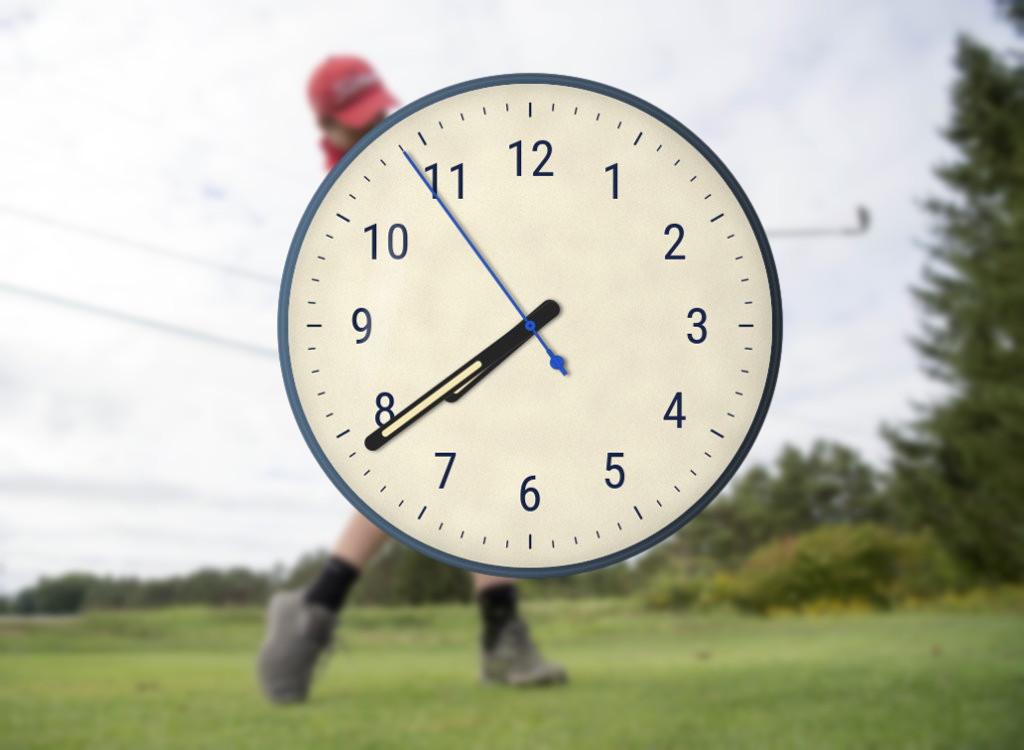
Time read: 7.38.54
